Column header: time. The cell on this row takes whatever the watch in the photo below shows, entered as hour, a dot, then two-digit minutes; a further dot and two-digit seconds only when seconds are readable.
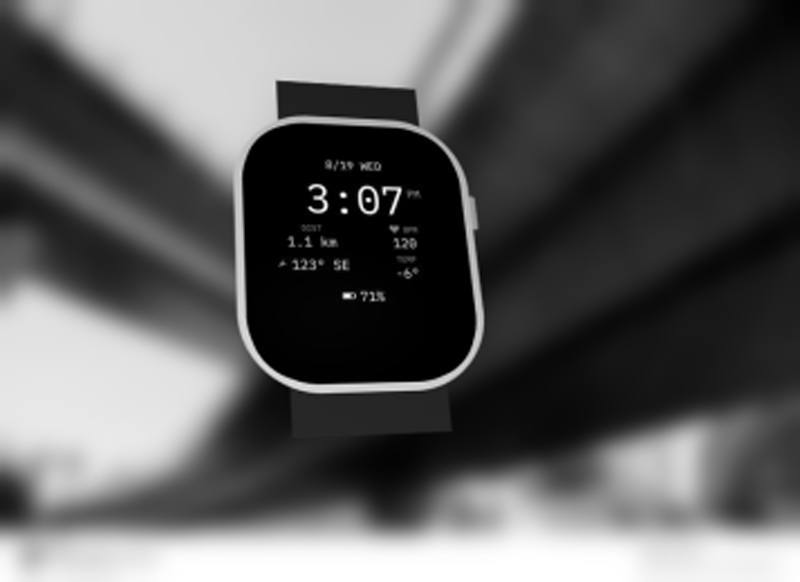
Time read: 3.07
